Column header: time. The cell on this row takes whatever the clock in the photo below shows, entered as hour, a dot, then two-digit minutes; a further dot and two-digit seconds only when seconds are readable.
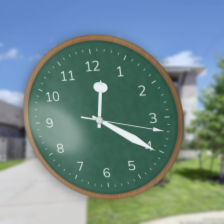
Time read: 12.20.17
